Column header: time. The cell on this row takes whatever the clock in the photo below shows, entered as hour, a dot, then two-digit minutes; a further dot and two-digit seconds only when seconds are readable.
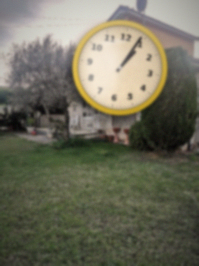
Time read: 1.04
